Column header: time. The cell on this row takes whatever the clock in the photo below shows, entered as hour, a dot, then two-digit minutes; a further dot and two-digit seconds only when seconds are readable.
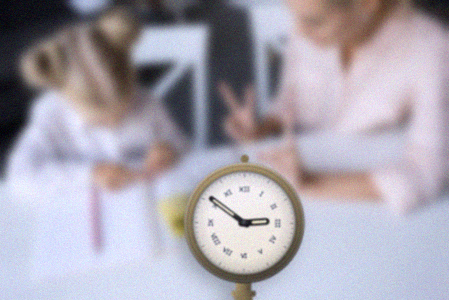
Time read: 2.51
